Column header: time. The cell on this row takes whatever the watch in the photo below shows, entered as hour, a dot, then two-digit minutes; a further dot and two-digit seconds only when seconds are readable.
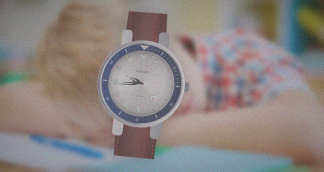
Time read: 9.44
